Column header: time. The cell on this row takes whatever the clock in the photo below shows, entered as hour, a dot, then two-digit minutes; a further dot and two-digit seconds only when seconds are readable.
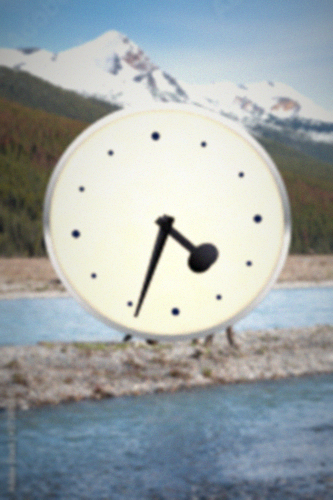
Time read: 4.34
